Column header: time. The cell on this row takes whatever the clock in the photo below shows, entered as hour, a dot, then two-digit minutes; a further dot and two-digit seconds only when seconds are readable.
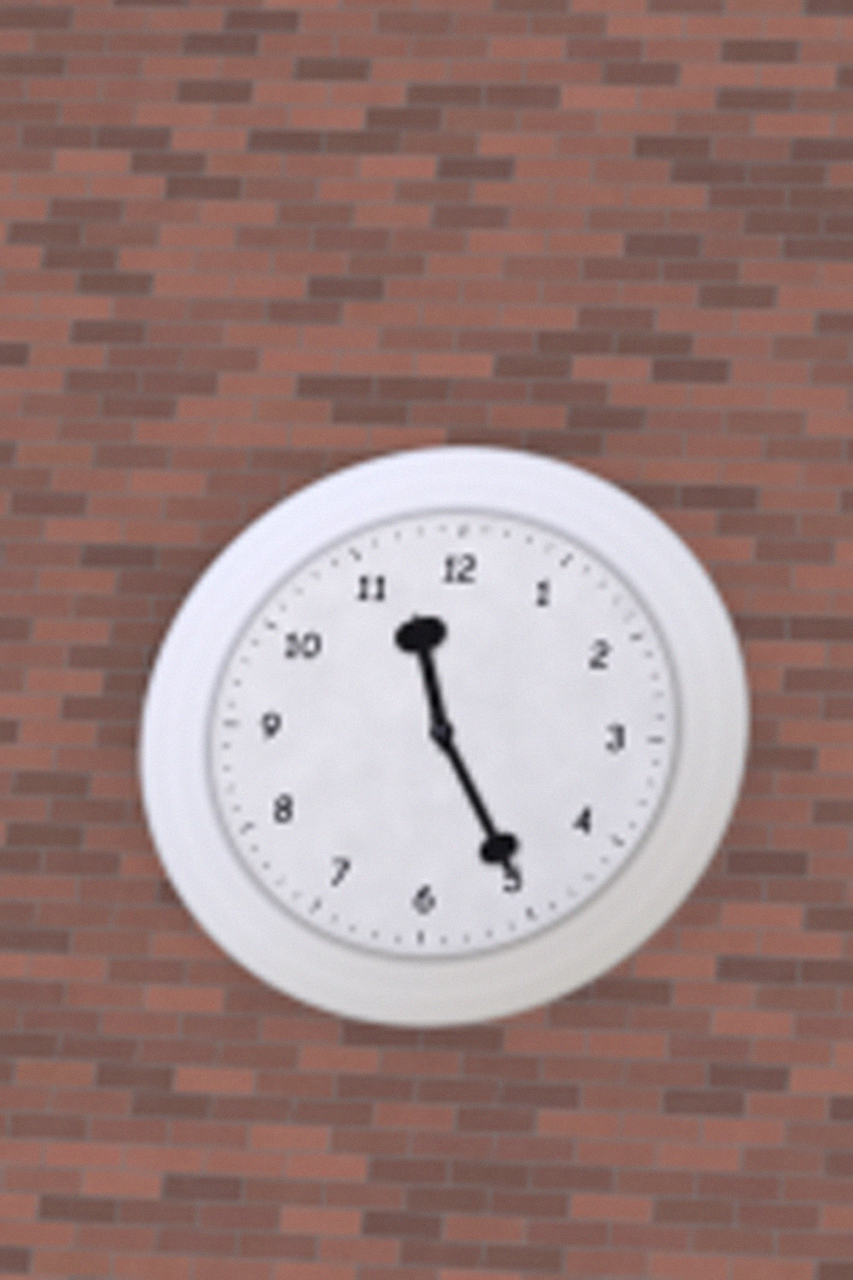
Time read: 11.25
